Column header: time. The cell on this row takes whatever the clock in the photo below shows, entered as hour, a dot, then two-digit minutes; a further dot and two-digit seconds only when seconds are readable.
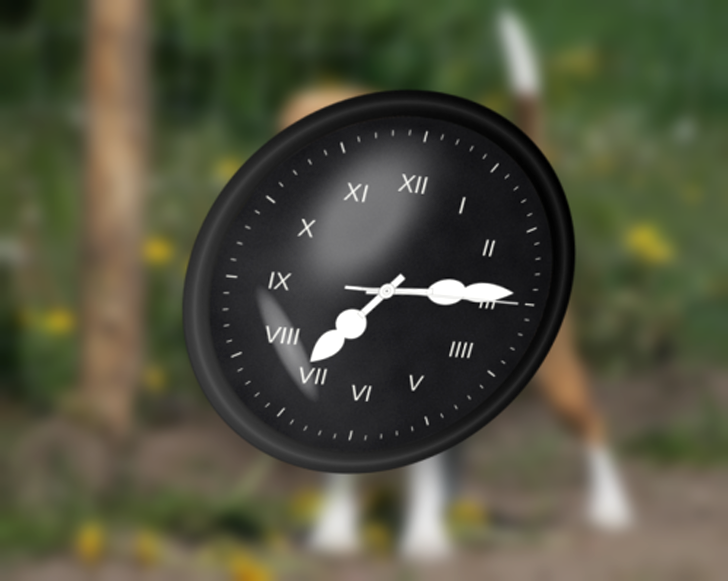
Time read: 7.14.15
